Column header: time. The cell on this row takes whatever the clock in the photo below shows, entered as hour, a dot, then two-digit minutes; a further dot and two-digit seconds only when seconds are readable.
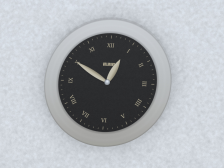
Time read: 12.50
